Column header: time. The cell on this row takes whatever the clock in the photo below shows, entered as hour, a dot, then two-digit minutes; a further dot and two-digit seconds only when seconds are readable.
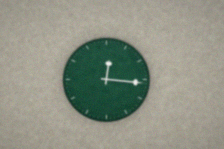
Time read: 12.16
